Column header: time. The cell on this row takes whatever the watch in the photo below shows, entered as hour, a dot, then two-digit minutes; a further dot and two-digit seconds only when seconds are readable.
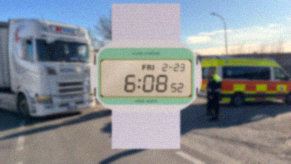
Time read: 6.08
